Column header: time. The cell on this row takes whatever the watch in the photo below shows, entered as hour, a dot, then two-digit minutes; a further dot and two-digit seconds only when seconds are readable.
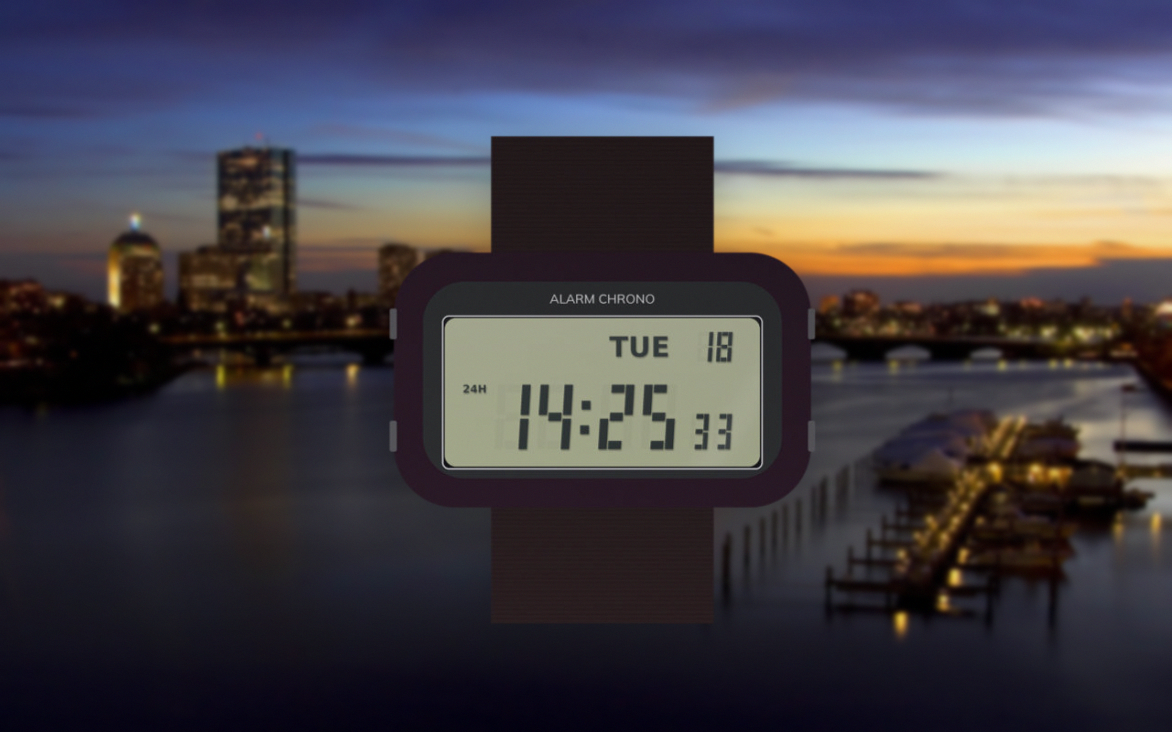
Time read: 14.25.33
